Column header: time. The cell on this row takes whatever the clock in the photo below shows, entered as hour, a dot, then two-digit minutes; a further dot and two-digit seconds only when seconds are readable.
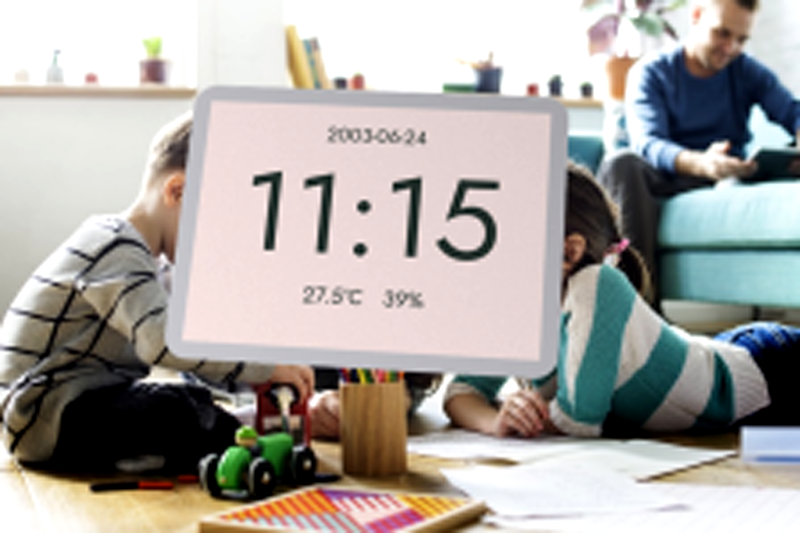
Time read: 11.15
